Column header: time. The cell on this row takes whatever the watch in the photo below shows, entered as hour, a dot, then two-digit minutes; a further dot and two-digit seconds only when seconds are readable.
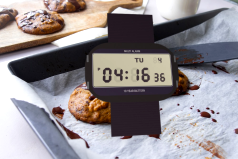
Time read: 4.16.36
